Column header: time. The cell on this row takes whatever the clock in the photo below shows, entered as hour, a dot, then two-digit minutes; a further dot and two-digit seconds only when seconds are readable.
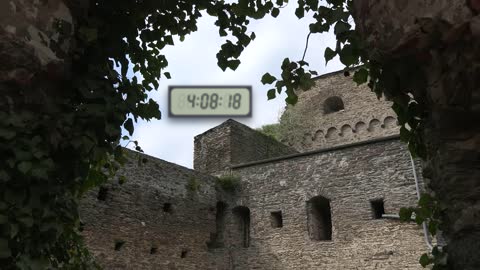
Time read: 4.08.18
